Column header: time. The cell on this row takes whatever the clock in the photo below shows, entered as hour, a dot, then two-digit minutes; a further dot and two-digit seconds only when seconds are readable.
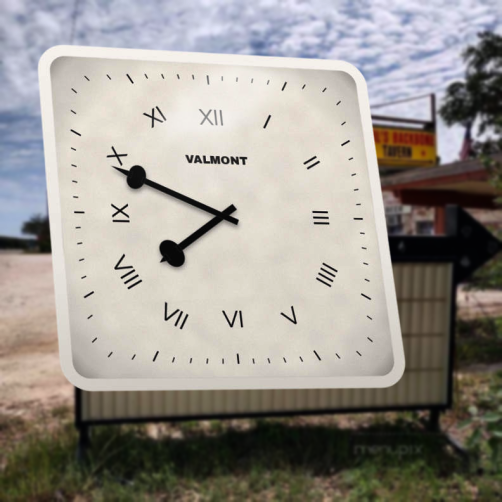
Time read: 7.49
